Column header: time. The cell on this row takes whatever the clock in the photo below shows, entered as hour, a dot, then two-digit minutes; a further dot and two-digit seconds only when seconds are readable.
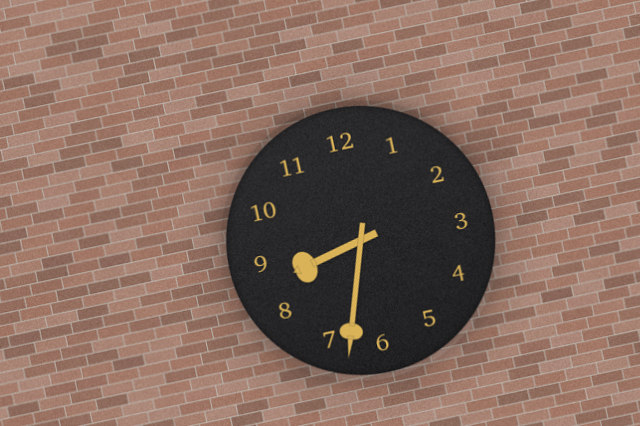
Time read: 8.33
